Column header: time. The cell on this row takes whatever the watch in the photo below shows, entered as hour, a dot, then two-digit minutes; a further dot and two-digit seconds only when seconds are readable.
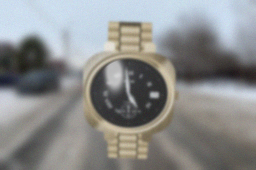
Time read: 4.59
